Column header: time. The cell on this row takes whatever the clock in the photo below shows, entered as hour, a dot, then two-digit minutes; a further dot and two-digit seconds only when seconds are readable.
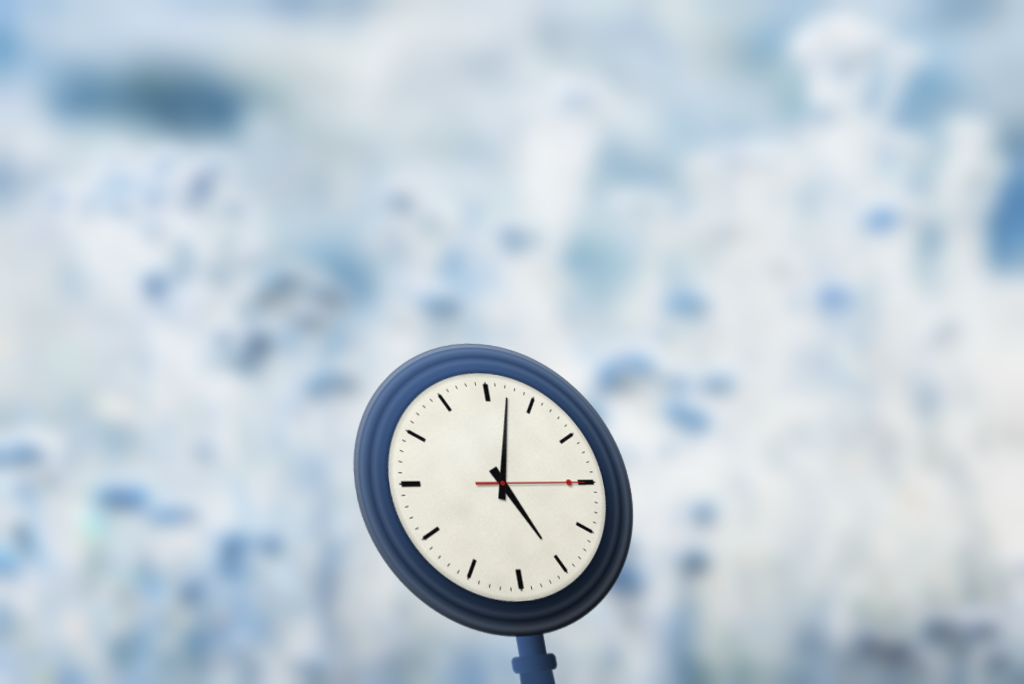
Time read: 5.02.15
